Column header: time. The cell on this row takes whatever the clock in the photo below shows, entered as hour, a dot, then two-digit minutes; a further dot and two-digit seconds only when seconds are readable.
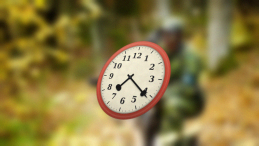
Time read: 7.21
